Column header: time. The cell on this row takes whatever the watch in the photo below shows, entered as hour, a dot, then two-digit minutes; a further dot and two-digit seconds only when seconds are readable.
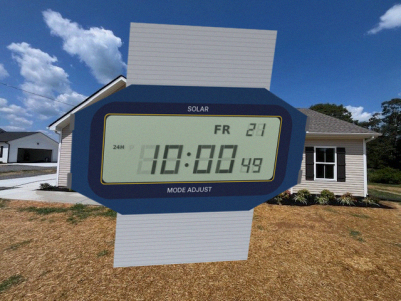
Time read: 10.00.49
